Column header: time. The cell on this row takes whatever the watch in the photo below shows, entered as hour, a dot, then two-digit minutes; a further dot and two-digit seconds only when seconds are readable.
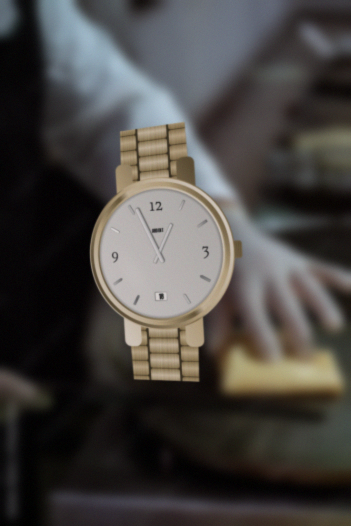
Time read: 12.56
